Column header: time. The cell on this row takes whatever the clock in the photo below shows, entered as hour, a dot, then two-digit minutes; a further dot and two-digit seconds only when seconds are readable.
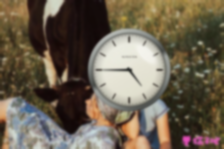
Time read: 4.45
